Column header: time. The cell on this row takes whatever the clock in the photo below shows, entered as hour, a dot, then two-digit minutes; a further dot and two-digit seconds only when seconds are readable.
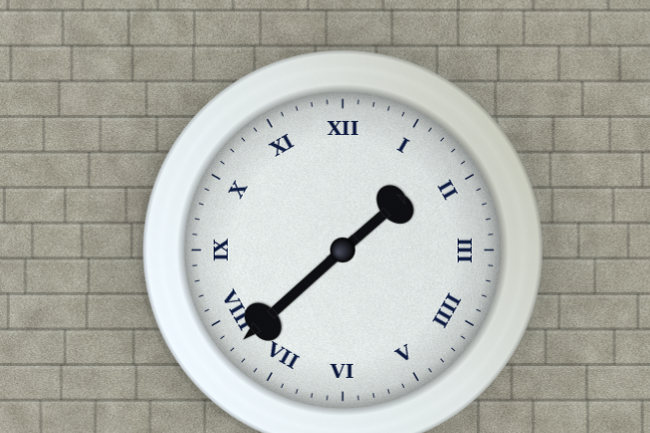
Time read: 1.38
